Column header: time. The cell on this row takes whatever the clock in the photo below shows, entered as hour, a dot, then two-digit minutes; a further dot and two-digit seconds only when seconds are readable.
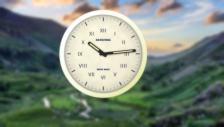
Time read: 10.14
